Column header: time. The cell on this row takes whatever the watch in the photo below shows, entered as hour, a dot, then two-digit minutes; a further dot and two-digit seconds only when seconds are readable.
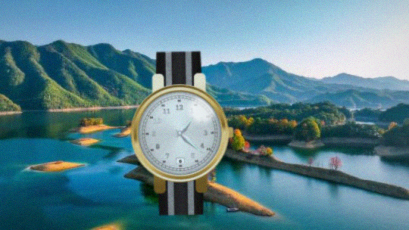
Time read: 1.22
